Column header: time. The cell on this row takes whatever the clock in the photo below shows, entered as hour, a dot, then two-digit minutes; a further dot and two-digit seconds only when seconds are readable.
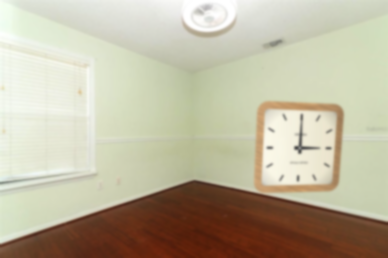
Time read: 3.00
